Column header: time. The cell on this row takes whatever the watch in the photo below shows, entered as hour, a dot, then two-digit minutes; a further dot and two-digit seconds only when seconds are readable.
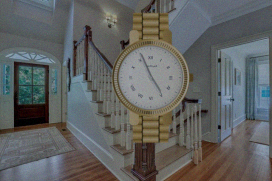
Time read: 4.56
